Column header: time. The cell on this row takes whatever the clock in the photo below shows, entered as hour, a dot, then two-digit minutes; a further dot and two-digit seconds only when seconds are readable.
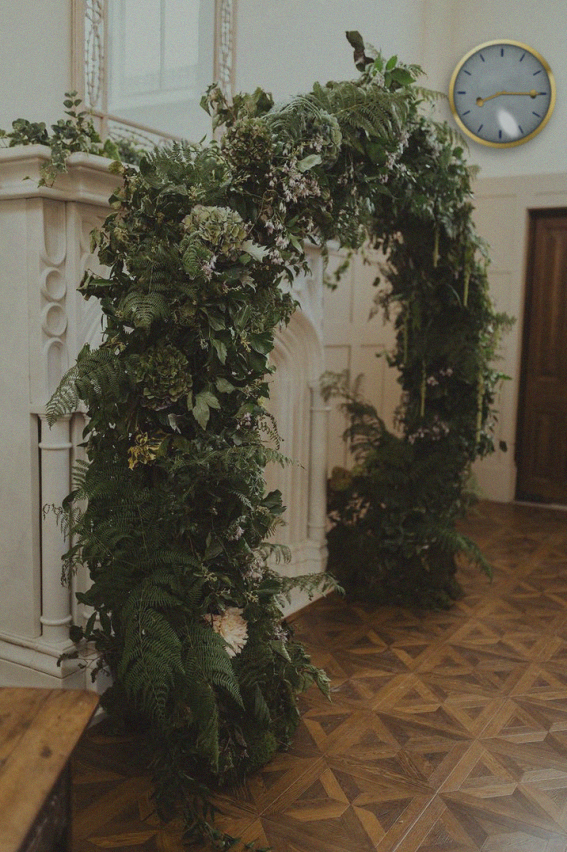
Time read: 8.15
